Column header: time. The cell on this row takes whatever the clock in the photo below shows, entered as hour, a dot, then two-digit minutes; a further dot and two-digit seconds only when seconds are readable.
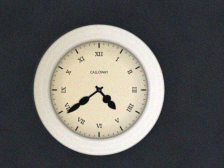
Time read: 4.39
